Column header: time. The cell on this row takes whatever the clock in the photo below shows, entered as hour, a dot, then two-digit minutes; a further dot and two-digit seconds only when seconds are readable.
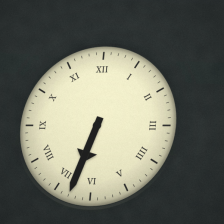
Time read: 6.33
